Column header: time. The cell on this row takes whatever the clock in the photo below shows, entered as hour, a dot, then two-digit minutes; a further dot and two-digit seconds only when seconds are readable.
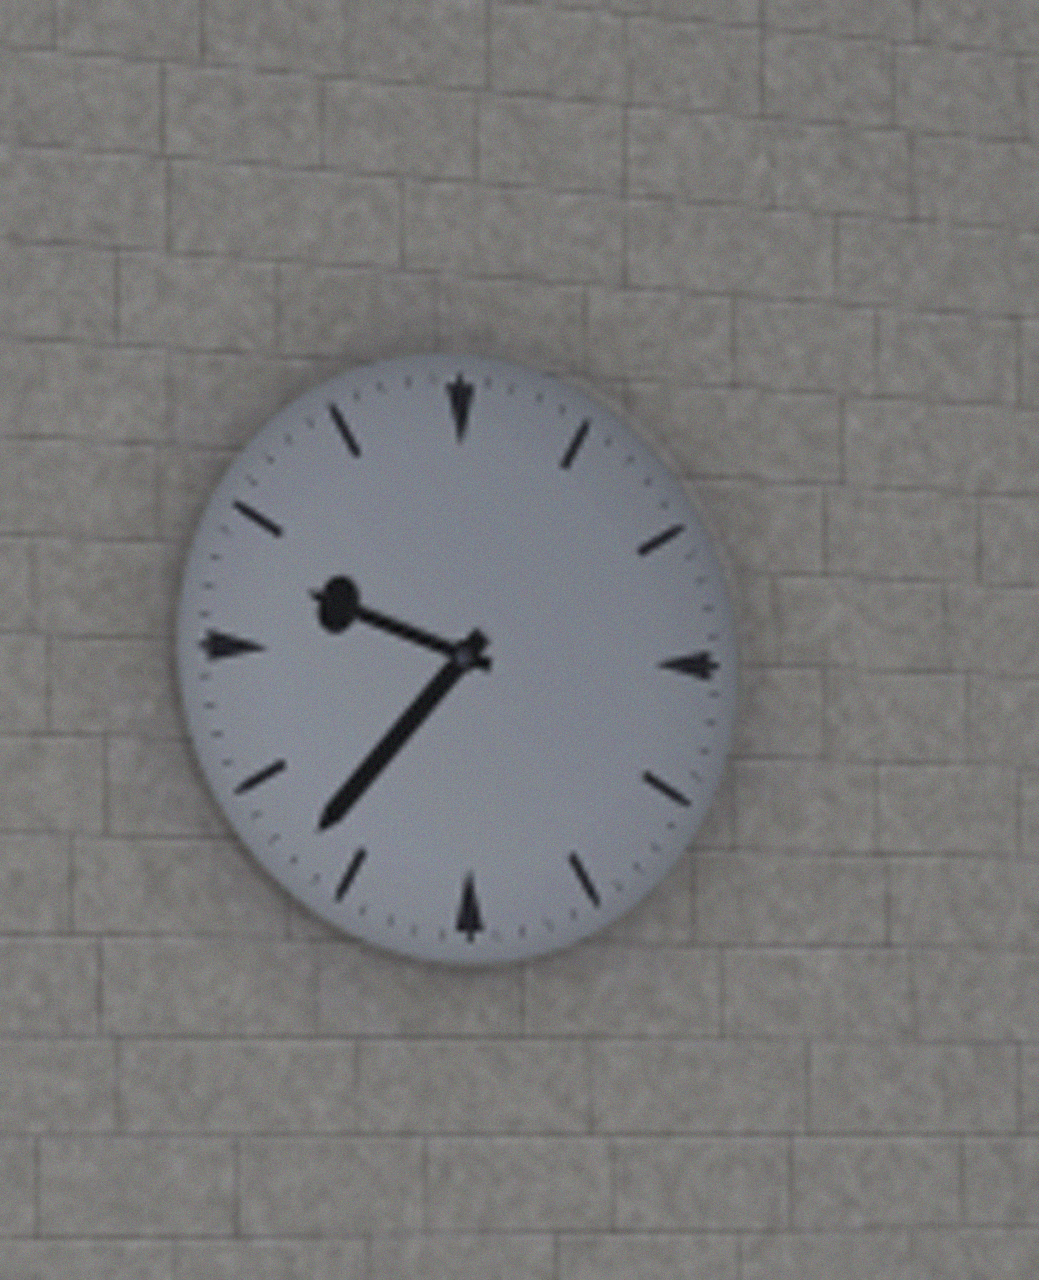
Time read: 9.37
